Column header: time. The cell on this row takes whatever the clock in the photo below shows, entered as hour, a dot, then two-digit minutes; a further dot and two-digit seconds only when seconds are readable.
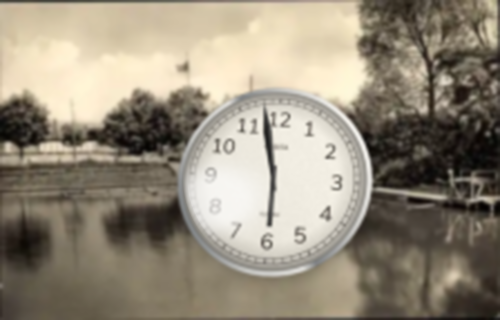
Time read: 5.58
